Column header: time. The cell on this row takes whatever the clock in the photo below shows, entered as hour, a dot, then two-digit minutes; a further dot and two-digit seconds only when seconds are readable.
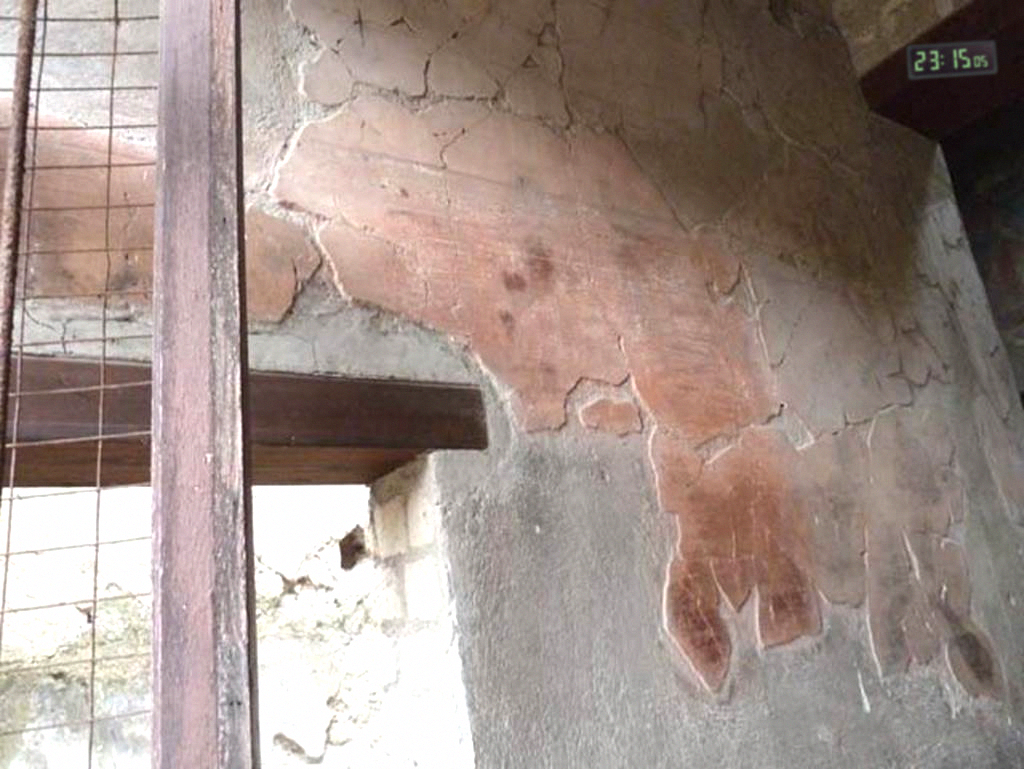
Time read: 23.15
